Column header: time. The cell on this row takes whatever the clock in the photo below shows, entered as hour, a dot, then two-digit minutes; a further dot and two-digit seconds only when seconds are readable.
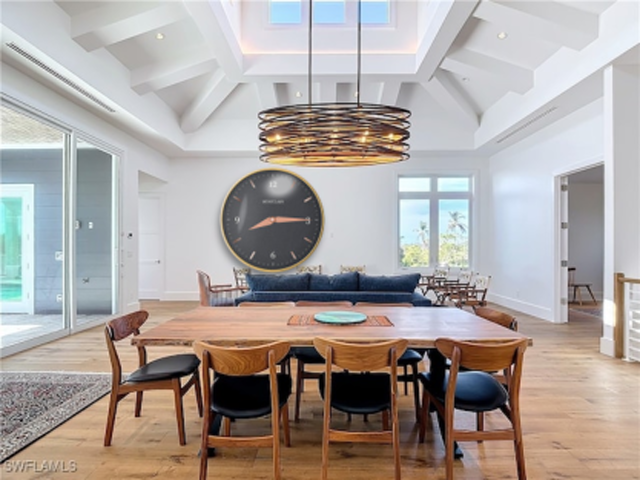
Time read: 8.15
